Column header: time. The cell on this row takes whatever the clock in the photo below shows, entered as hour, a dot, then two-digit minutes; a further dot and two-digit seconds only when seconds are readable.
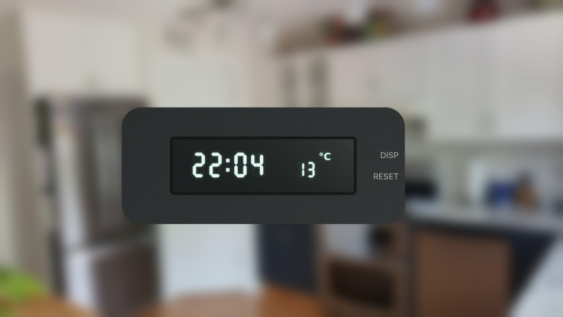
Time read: 22.04
